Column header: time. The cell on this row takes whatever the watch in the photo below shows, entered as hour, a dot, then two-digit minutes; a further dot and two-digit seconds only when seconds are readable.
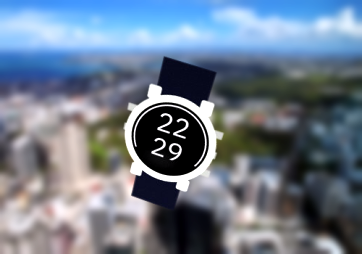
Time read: 22.29
